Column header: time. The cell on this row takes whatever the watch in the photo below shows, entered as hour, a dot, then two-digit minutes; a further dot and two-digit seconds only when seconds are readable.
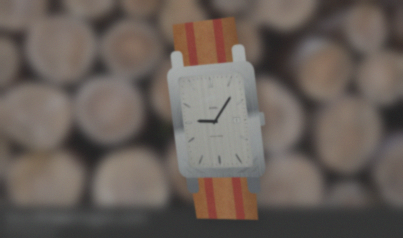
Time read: 9.07
